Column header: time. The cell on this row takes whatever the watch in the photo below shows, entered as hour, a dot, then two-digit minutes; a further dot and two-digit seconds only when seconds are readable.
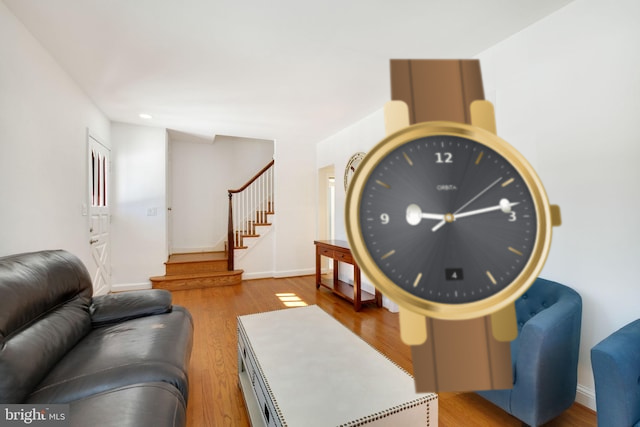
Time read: 9.13.09
